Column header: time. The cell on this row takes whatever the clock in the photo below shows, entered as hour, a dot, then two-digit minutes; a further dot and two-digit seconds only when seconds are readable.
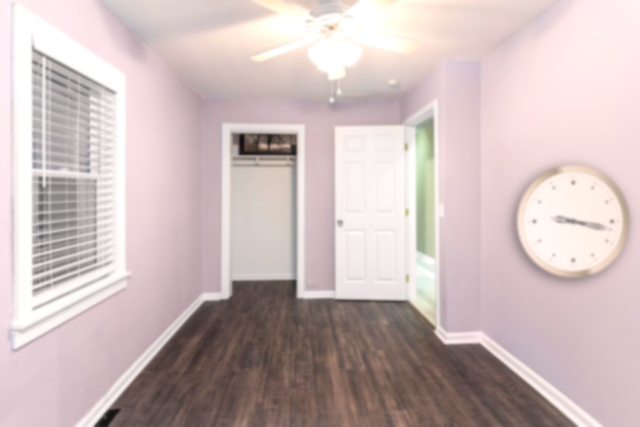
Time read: 9.17
